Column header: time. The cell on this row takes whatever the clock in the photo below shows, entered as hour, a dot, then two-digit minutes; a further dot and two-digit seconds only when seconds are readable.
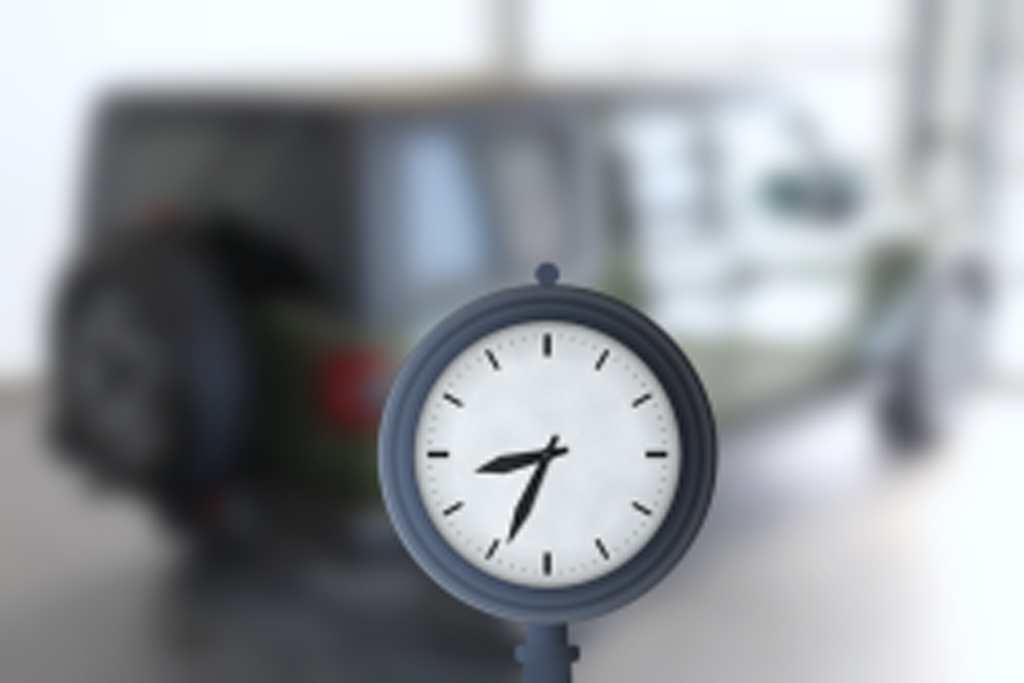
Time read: 8.34
